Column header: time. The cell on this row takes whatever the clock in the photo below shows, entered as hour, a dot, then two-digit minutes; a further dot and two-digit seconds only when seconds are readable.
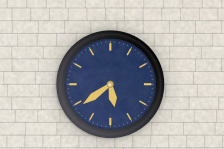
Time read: 5.39
